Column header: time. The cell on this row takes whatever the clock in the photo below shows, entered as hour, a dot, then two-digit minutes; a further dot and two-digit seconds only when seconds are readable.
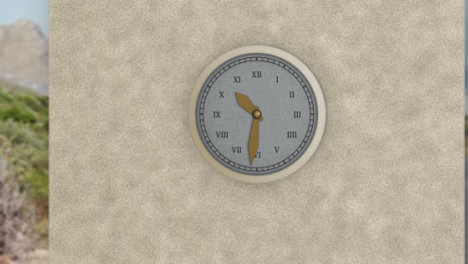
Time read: 10.31
